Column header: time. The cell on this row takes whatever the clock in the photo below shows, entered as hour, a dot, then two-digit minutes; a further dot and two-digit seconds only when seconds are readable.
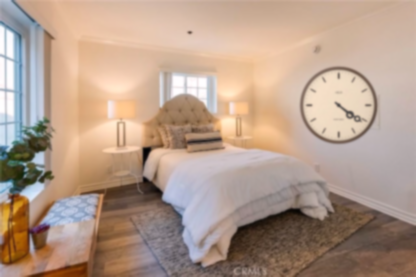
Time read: 4.21
